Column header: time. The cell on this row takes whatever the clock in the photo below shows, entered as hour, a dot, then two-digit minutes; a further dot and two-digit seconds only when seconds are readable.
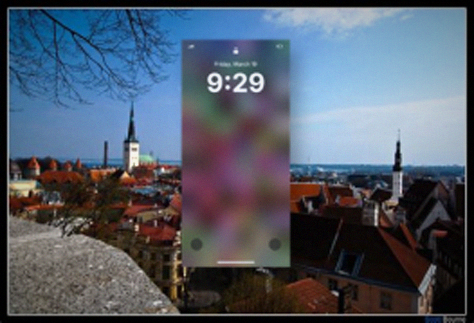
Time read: 9.29
